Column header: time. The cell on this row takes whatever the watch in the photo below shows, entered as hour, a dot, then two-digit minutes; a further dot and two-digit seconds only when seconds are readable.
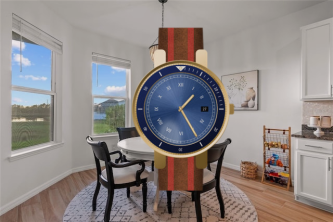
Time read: 1.25
